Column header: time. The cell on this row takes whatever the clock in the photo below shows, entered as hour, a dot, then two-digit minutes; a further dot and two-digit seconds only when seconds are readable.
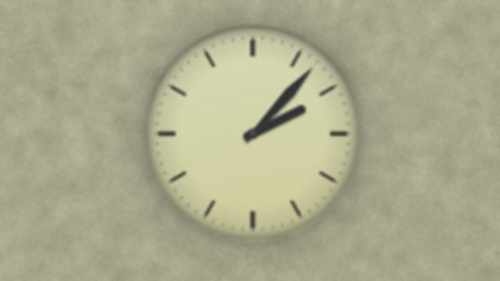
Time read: 2.07
